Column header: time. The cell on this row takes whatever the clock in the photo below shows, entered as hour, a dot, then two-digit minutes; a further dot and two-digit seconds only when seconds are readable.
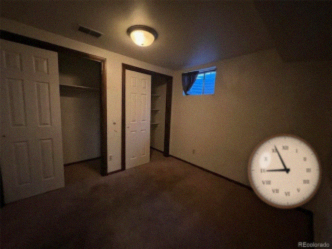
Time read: 8.56
